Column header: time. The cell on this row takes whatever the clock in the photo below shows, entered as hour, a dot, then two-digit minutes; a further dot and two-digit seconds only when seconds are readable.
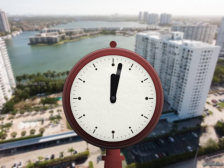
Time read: 12.02
